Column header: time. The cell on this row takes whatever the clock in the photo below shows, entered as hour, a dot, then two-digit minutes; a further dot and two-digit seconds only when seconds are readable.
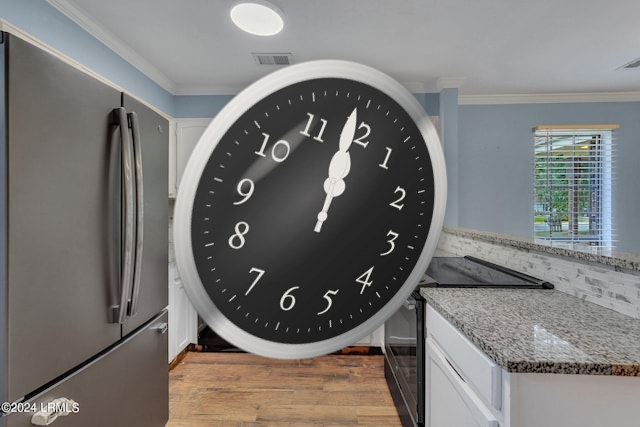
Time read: 11.59
